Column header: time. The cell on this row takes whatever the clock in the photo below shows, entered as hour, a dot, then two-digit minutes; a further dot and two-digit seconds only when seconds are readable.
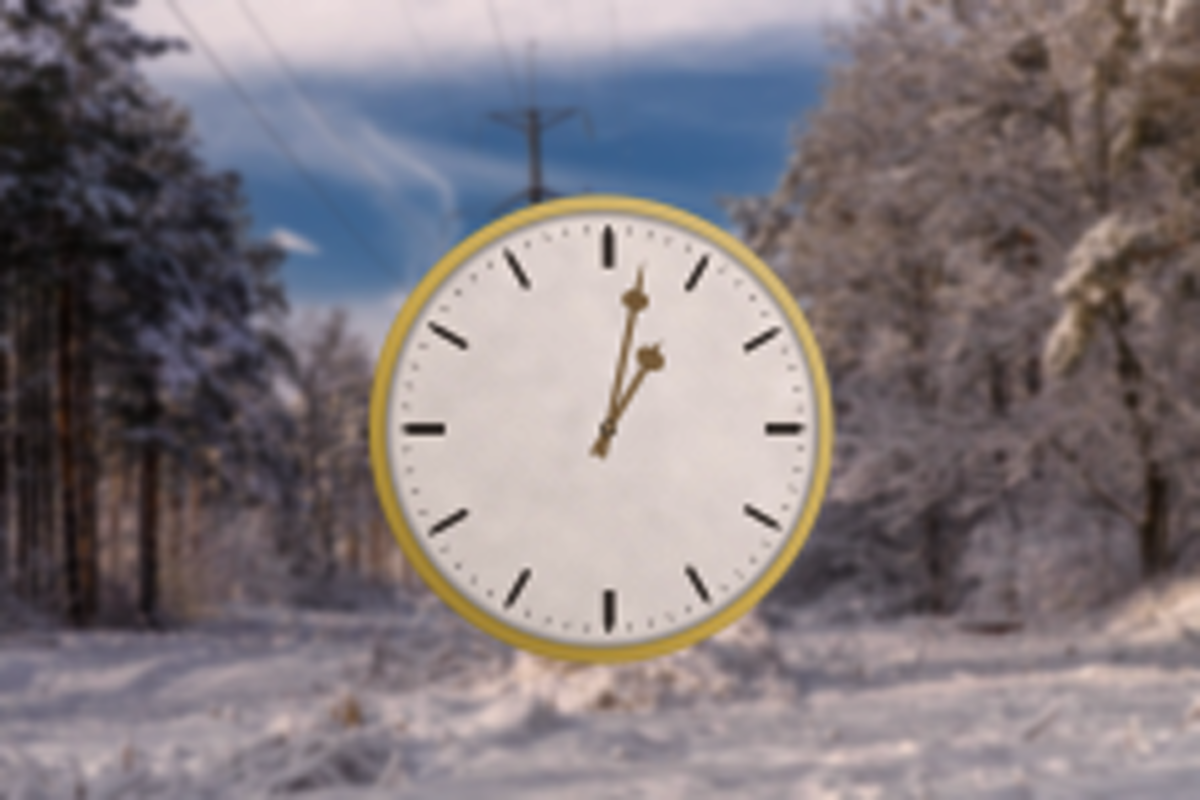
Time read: 1.02
